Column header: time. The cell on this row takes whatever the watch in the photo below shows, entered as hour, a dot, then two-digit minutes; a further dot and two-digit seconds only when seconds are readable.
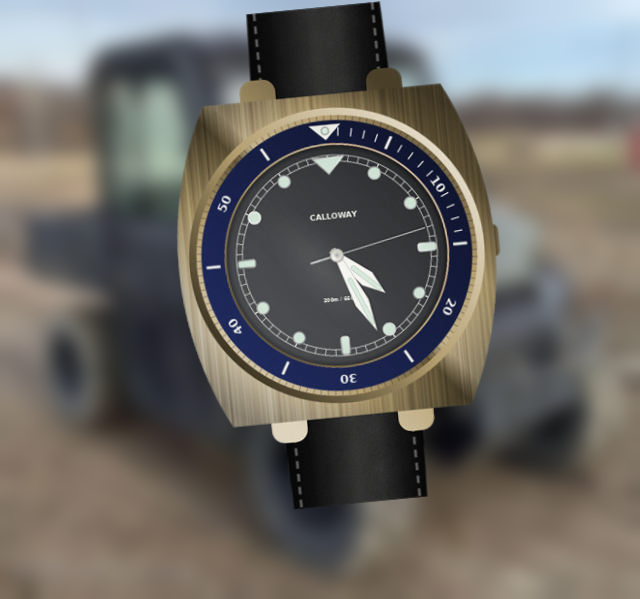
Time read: 4.26.13
